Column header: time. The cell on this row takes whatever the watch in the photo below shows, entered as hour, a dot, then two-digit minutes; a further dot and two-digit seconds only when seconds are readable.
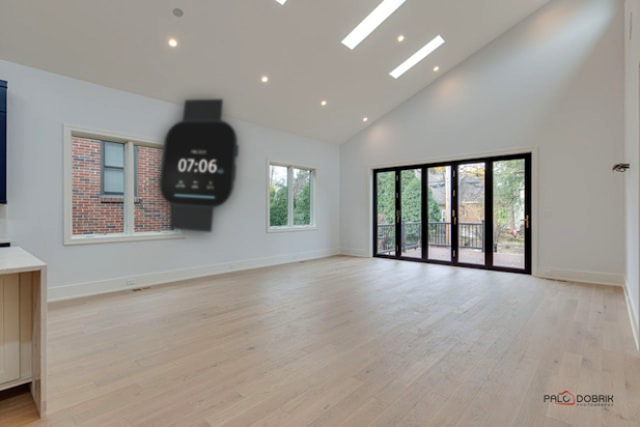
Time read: 7.06
